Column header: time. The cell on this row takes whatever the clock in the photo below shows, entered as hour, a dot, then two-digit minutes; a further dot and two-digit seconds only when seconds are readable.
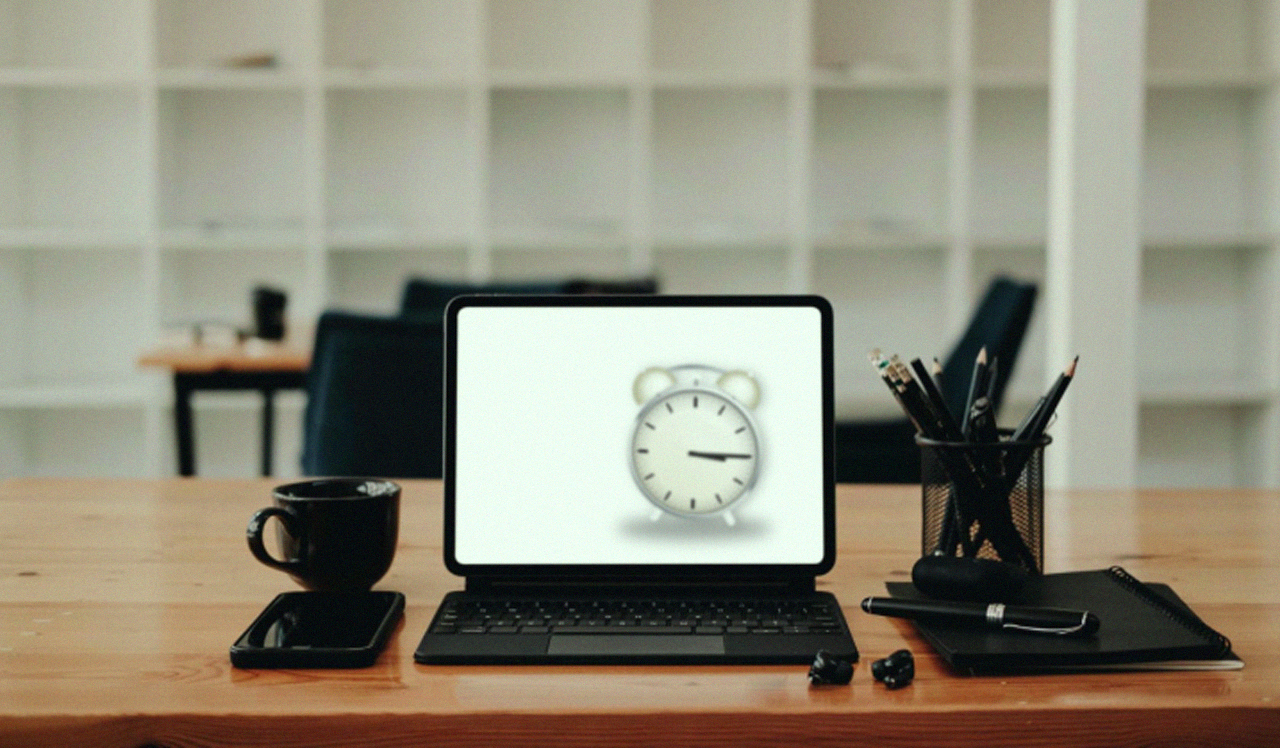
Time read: 3.15
